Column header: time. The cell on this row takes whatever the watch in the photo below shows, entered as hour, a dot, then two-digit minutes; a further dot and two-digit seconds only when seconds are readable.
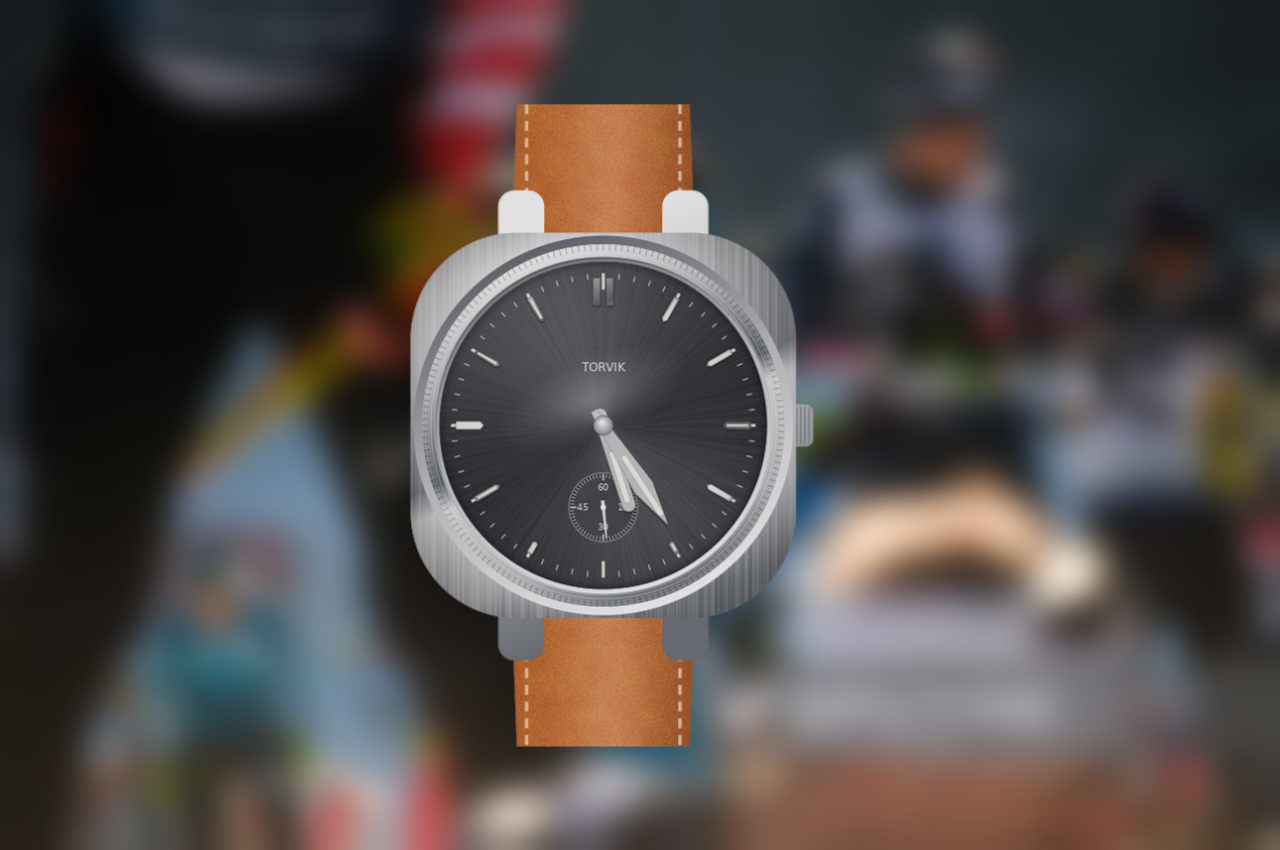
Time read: 5.24.29
